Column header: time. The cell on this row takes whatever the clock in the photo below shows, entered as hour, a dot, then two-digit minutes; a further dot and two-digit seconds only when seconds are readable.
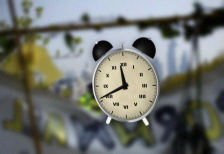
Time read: 11.41
